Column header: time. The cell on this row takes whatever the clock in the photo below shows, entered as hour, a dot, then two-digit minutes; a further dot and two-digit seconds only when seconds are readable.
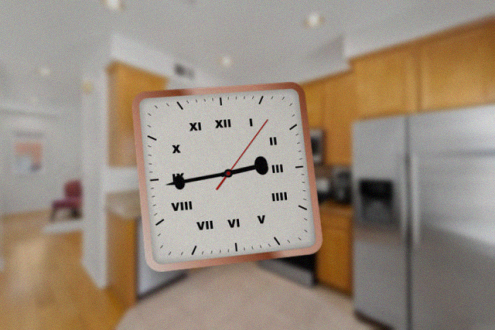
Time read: 2.44.07
